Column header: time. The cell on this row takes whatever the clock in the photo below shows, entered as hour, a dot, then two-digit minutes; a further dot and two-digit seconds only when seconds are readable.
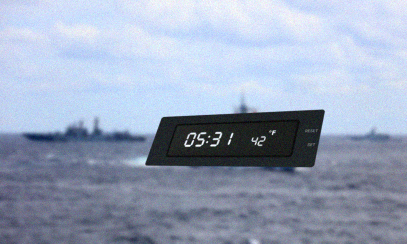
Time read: 5.31
